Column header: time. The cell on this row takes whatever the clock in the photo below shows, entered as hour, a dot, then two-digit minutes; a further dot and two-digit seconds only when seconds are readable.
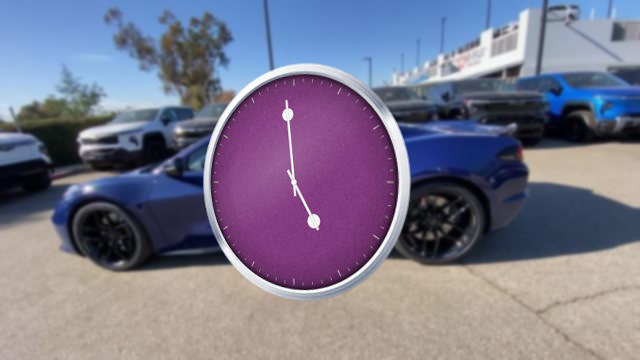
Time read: 4.59
